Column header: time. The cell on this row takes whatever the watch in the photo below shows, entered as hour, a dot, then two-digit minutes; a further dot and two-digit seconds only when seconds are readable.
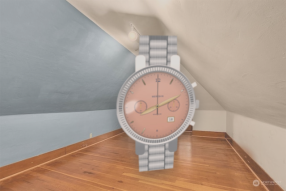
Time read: 8.11
